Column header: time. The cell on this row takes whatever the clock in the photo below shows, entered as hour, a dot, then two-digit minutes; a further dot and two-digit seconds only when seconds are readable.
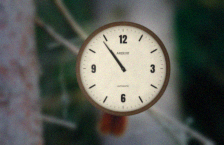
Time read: 10.54
